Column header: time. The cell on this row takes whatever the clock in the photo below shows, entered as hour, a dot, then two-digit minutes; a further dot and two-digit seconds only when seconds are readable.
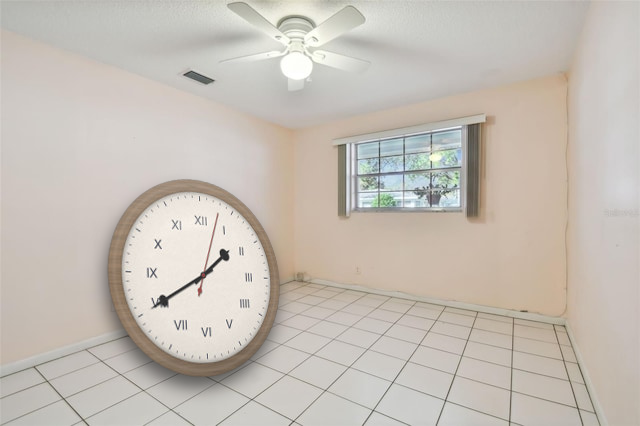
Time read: 1.40.03
